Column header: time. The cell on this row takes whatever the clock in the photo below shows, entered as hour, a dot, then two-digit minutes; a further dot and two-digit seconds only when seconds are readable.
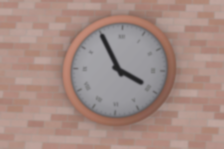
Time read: 3.55
